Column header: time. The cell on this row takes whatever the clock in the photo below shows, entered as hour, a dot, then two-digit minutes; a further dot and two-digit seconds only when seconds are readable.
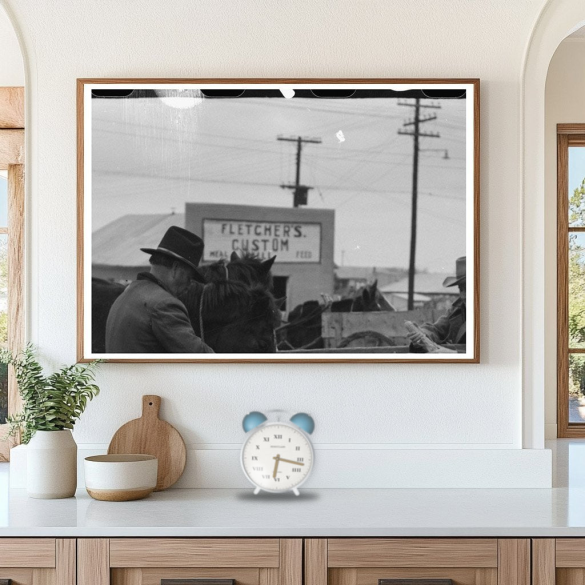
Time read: 6.17
